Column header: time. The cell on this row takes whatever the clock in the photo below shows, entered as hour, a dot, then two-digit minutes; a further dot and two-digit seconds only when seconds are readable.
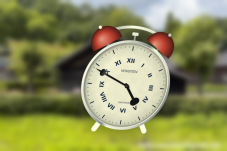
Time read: 4.49
